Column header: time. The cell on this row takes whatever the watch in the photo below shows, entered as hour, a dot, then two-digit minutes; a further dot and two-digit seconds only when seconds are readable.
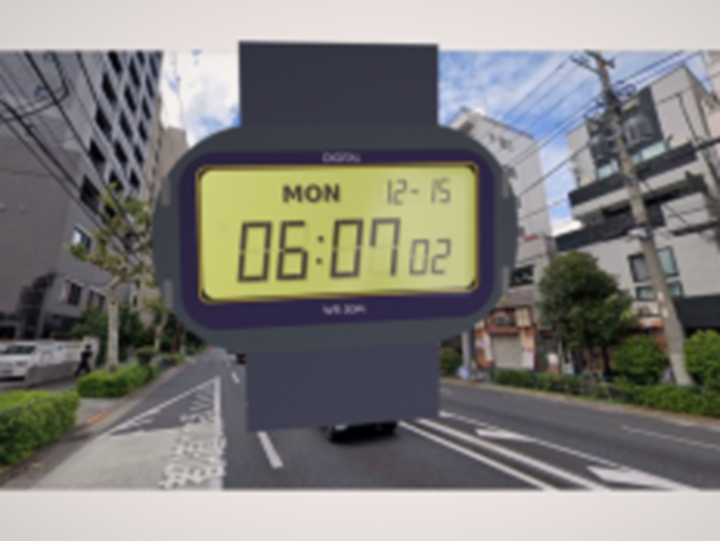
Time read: 6.07.02
